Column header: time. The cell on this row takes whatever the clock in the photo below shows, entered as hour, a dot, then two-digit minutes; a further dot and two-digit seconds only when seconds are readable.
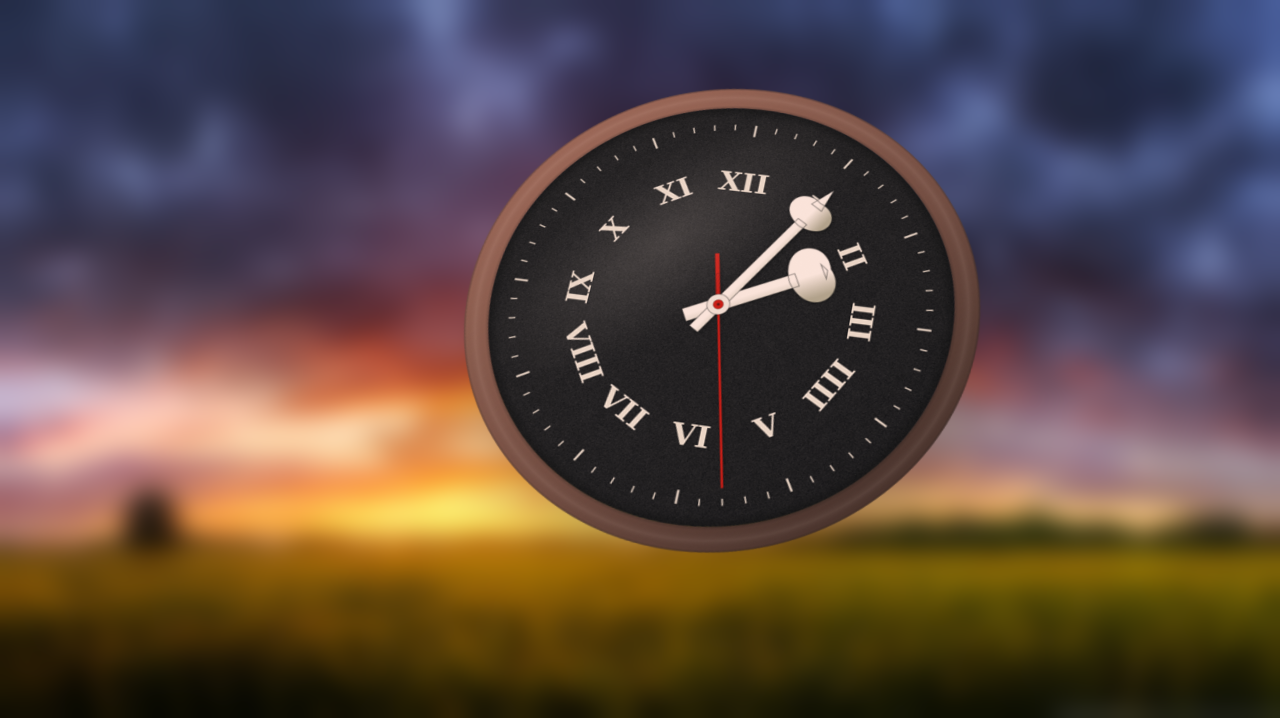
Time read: 2.05.28
